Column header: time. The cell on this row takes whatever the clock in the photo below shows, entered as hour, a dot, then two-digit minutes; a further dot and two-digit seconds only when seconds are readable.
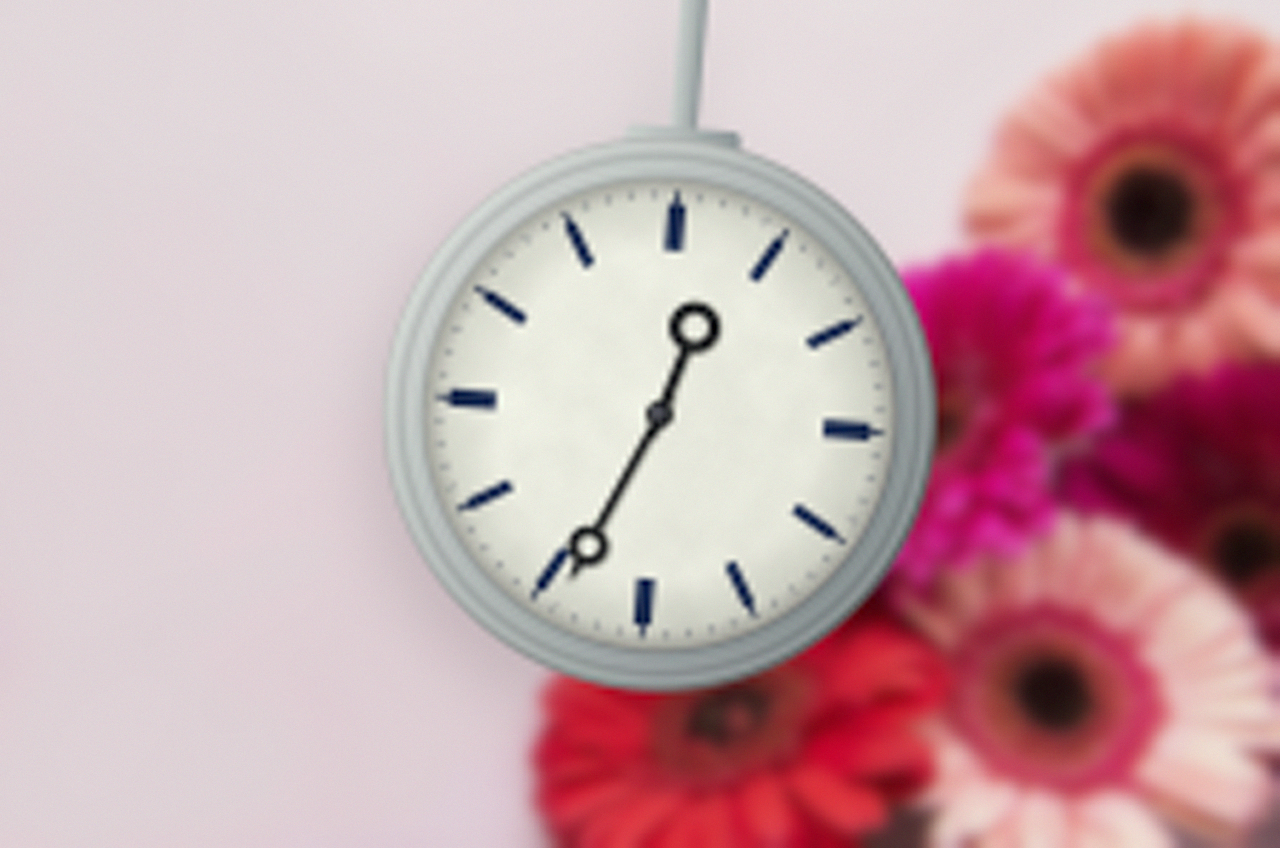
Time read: 12.34
